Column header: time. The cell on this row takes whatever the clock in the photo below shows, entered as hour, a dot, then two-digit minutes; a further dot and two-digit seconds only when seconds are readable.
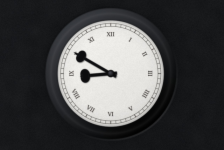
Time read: 8.50
